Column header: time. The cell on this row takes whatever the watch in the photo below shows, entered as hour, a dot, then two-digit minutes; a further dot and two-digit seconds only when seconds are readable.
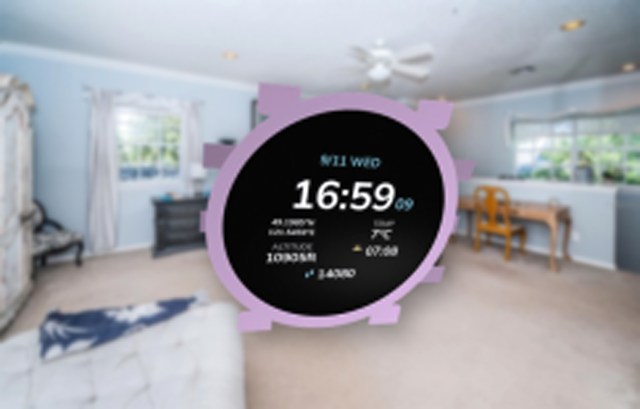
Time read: 16.59
